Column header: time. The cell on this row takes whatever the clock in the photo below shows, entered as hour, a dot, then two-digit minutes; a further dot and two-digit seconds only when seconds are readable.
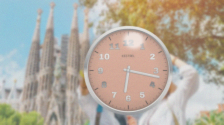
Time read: 6.17
